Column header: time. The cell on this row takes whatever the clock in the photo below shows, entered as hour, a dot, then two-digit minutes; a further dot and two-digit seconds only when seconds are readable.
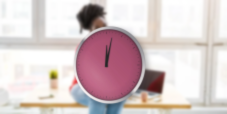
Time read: 12.02
